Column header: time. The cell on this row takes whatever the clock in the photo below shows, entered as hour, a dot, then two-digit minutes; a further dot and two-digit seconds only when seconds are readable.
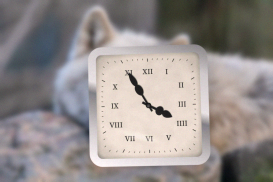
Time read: 3.55
